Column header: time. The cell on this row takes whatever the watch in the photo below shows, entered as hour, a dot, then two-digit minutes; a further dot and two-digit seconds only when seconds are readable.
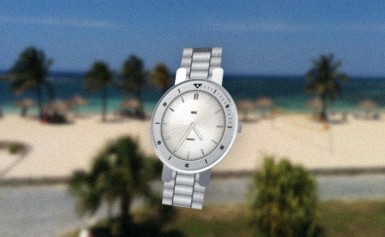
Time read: 4.35
